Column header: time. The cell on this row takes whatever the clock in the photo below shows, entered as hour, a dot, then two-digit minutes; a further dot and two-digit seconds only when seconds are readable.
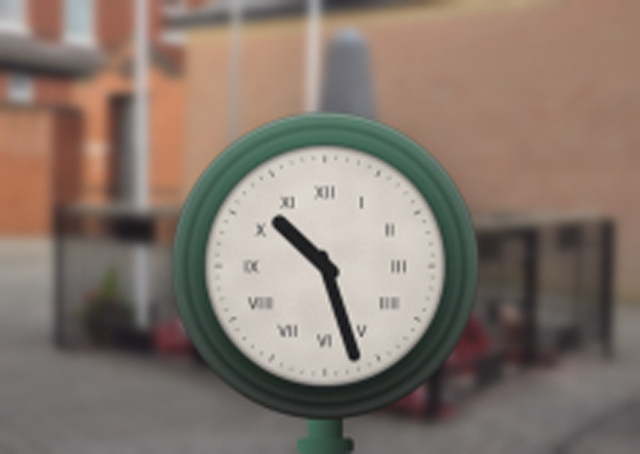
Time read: 10.27
